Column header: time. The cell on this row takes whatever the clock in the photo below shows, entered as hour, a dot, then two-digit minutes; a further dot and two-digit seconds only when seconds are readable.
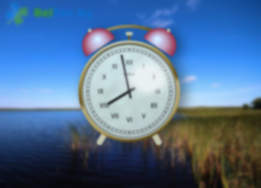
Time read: 7.58
